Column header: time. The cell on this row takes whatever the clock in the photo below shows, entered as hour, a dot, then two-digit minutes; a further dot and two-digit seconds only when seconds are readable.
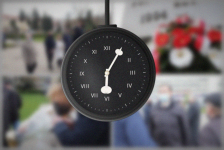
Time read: 6.05
